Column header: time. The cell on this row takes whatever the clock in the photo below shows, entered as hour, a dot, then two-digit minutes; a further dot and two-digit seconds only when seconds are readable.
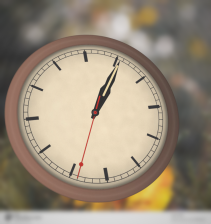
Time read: 1.05.34
